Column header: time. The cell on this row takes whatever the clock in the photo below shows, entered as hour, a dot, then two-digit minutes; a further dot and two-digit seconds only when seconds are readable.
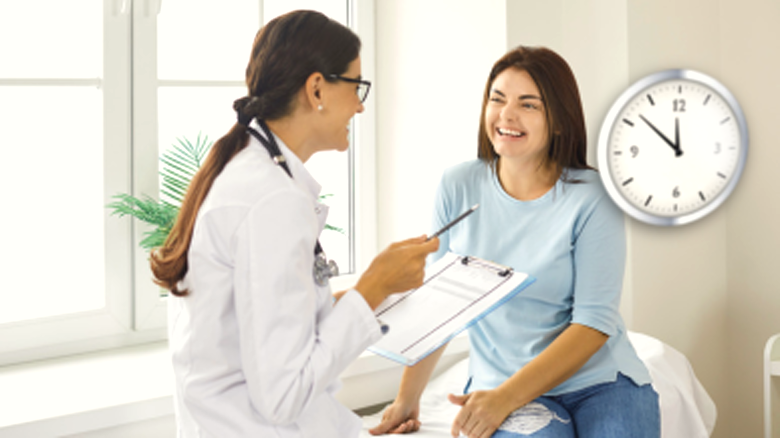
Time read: 11.52
